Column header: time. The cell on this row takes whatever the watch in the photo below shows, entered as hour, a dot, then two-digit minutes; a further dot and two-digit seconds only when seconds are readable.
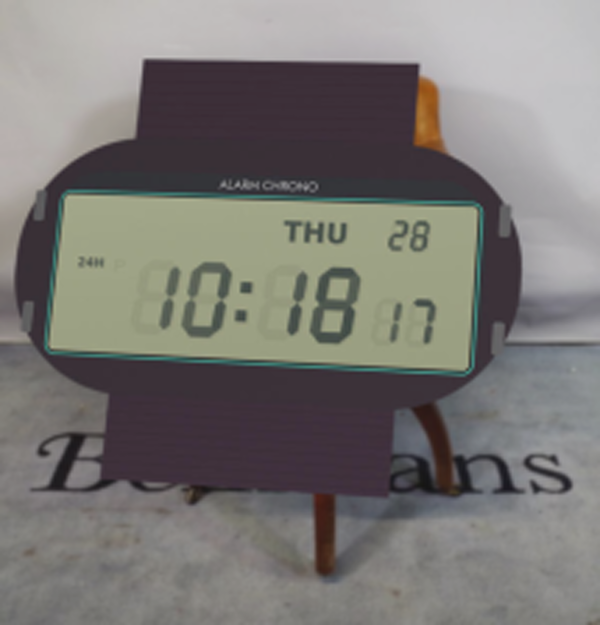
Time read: 10.18.17
